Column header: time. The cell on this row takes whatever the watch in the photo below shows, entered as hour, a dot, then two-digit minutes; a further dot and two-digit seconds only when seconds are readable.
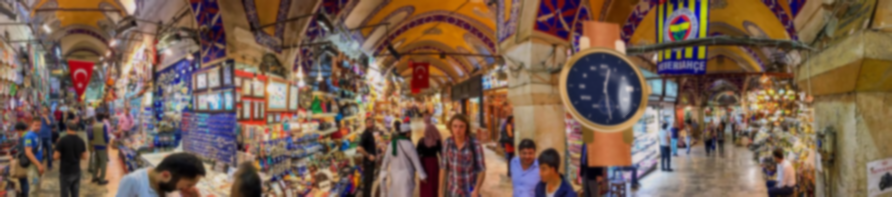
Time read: 12.29
